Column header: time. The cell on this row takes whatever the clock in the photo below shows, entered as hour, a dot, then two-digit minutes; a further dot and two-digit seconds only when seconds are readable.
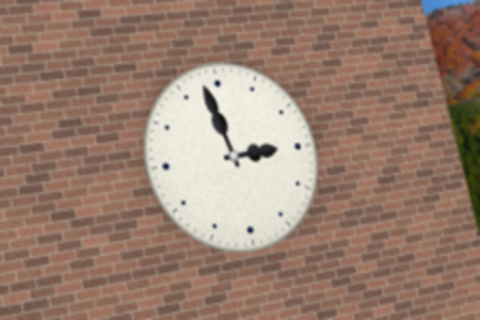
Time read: 2.58
